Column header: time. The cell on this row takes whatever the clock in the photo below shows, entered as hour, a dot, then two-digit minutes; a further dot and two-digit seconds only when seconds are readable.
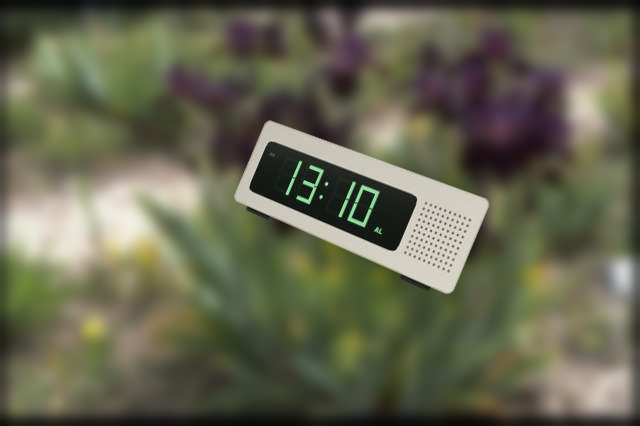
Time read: 13.10
